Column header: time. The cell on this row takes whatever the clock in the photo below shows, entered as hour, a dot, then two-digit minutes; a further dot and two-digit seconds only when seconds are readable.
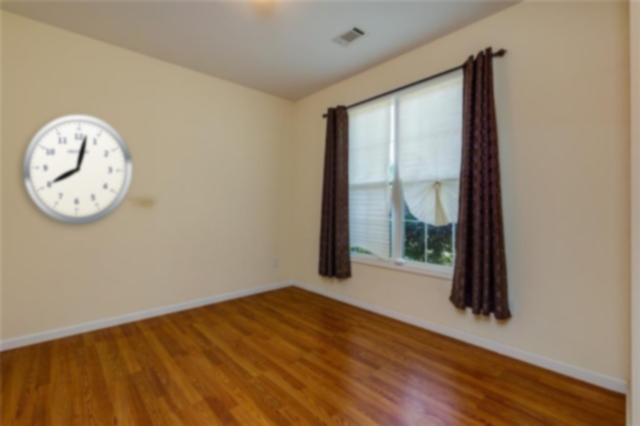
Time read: 8.02
